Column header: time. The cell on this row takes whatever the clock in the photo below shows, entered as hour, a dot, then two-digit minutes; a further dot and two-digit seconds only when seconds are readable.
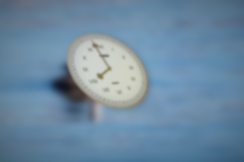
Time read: 7.58
